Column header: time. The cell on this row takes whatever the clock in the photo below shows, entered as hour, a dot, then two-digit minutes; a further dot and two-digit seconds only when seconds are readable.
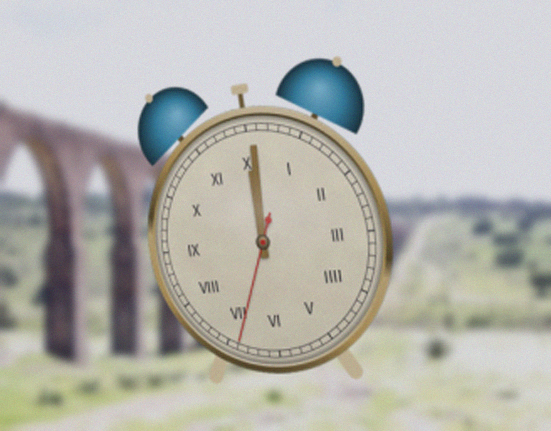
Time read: 12.00.34
